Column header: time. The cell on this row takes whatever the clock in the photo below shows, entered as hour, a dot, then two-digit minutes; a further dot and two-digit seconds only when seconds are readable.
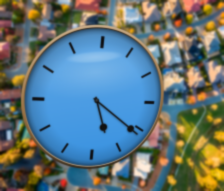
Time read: 5.21
